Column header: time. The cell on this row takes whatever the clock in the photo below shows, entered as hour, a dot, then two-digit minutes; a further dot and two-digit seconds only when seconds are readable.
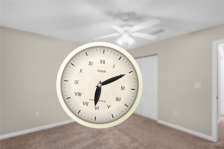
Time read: 6.10
